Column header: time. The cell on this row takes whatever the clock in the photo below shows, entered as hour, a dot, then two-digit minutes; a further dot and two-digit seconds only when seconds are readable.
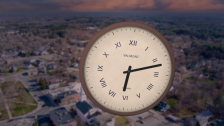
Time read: 6.12
